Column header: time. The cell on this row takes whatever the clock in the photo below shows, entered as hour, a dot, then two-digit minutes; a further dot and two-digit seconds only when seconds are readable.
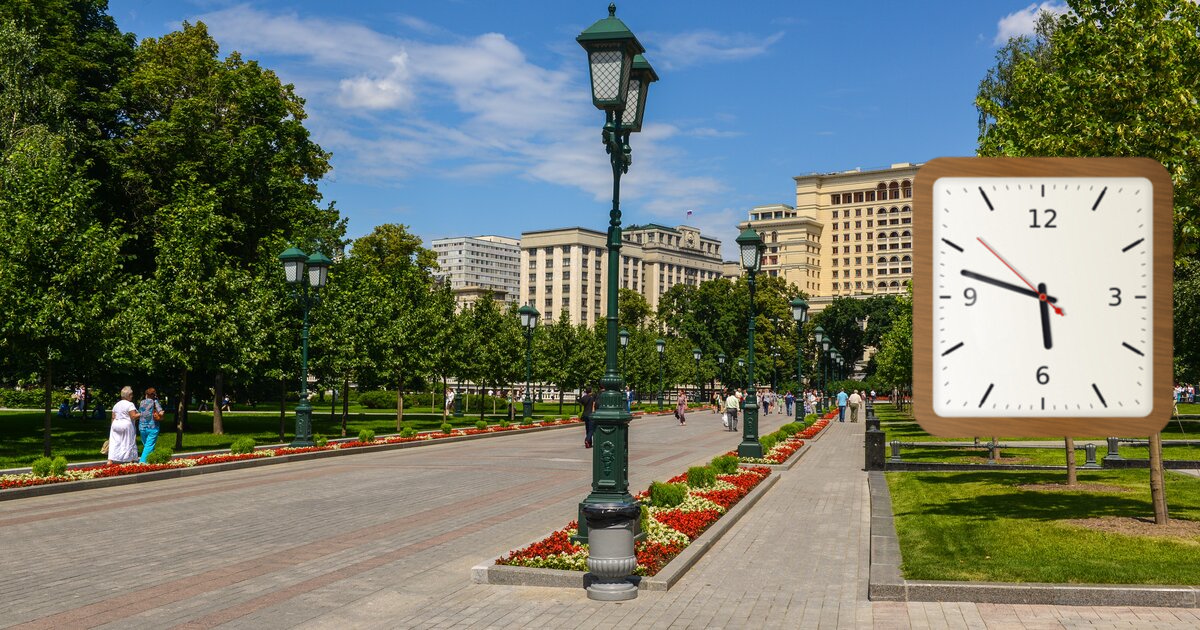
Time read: 5.47.52
